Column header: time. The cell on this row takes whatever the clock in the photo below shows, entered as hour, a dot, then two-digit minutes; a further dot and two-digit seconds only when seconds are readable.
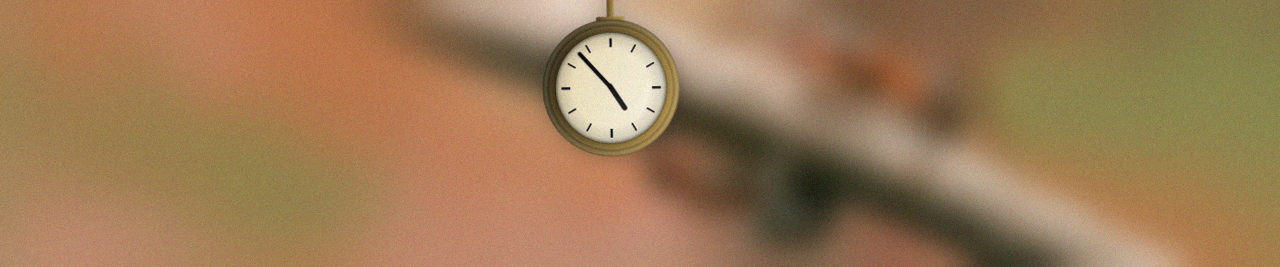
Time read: 4.53
